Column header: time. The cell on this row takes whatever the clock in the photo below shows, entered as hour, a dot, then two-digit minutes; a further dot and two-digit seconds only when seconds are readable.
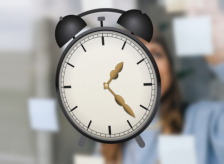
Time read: 1.23
